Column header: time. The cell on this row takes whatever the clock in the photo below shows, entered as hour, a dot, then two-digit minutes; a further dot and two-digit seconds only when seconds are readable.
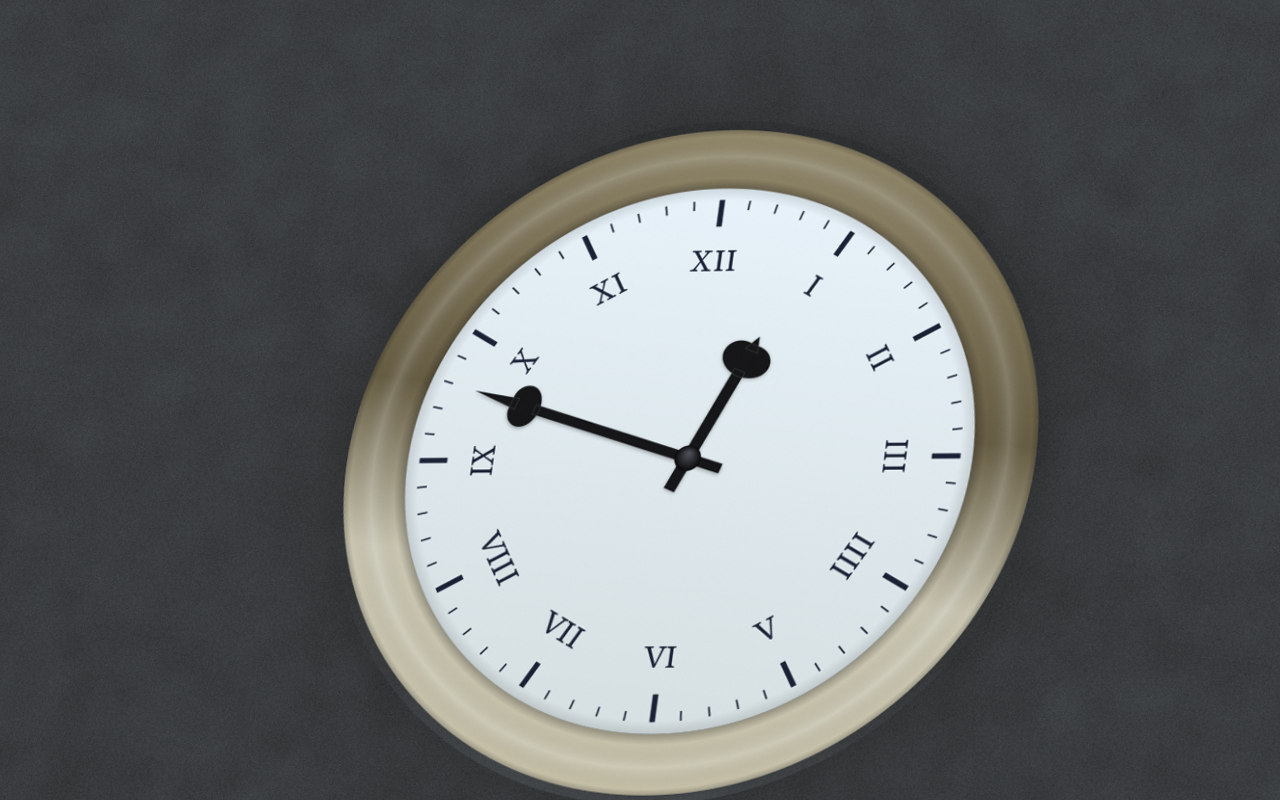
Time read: 12.48
